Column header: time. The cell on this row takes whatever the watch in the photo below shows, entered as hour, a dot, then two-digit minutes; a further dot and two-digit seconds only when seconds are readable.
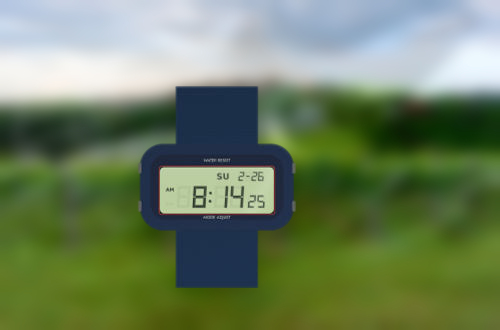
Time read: 8.14.25
